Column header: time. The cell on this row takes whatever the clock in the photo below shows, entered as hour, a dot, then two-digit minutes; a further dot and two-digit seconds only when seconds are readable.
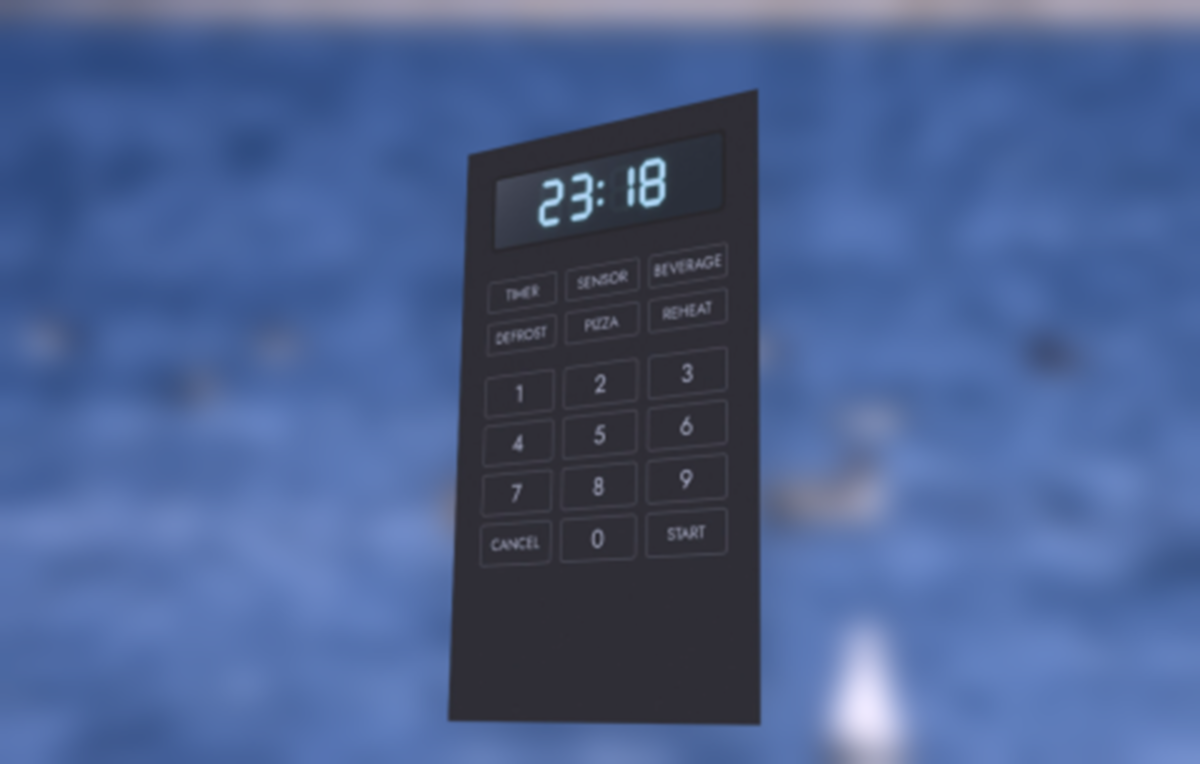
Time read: 23.18
